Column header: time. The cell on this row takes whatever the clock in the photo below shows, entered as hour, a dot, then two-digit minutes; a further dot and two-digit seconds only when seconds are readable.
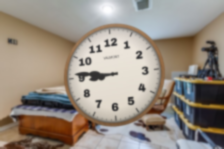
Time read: 8.46
